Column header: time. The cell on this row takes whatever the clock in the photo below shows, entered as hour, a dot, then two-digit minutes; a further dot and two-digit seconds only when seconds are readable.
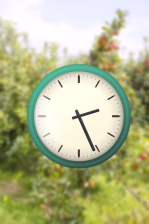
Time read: 2.26
